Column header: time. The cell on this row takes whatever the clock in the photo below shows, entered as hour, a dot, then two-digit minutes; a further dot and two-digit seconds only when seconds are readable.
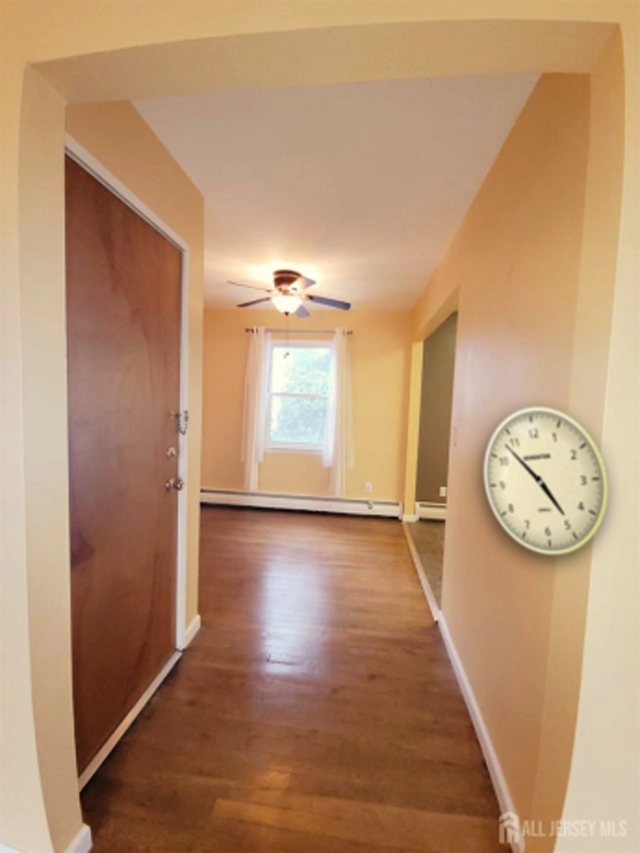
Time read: 4.53
